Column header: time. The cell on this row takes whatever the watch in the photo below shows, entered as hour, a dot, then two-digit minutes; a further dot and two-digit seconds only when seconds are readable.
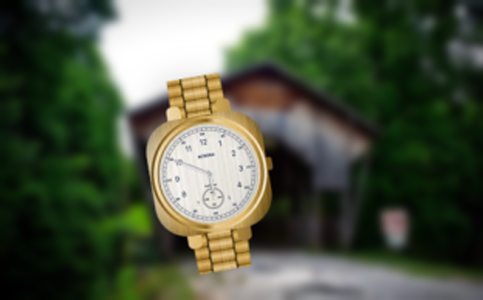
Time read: 5.50
